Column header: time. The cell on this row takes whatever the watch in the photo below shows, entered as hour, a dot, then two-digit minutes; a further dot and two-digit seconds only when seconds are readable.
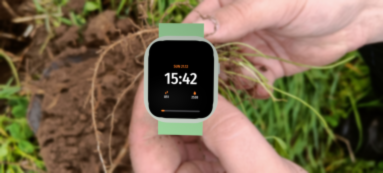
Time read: 15.42
